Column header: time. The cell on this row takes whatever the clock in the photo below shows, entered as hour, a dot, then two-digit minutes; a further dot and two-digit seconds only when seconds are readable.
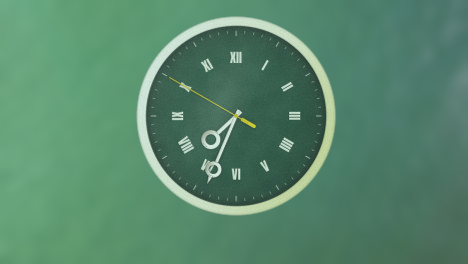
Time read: 7.33.50
